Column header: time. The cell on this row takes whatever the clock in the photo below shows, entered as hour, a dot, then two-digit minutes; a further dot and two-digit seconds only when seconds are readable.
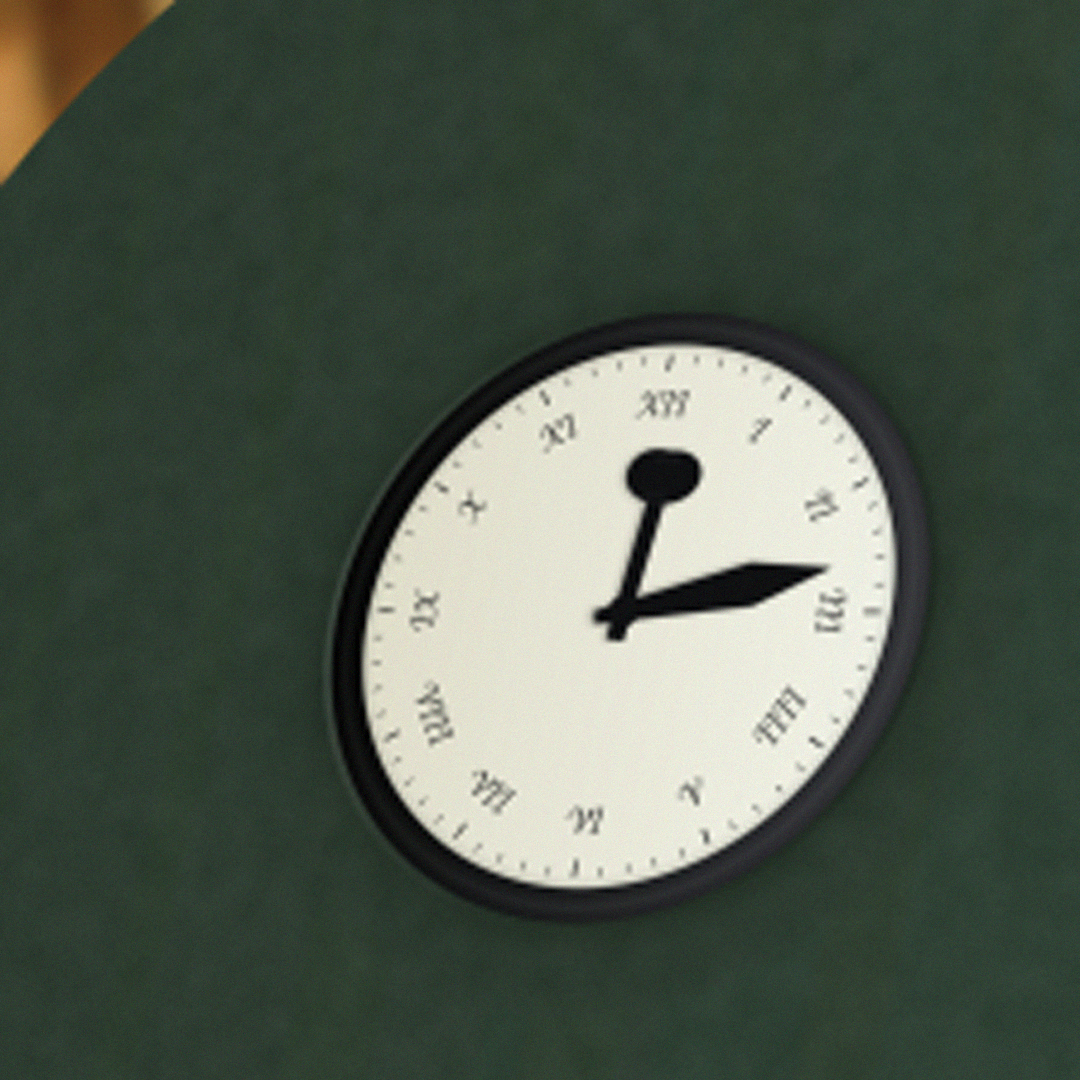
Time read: 12.13
